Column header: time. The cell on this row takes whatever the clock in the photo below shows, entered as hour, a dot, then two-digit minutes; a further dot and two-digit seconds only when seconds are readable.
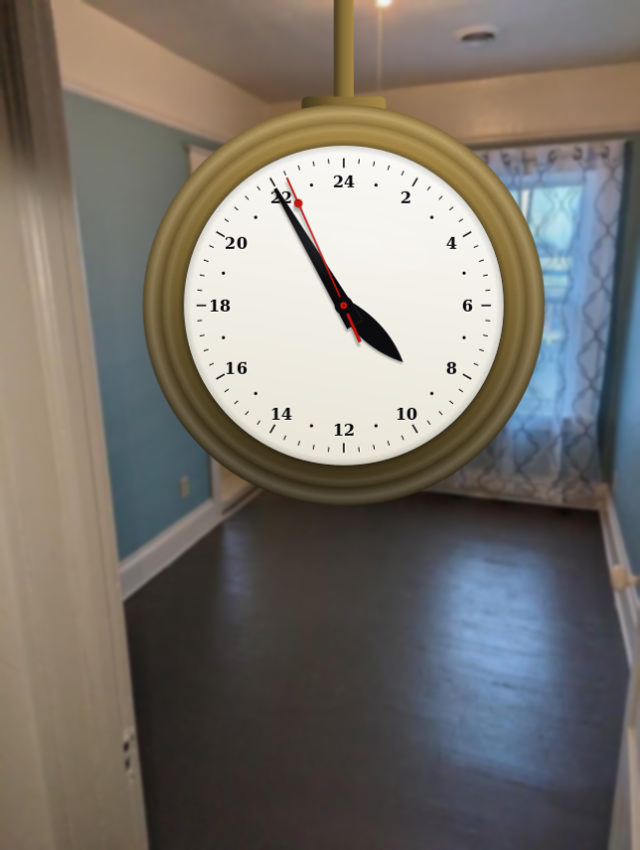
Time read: 8.54.56
